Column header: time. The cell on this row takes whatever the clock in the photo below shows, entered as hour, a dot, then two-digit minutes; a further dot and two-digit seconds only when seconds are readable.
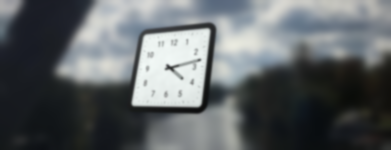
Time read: 4.13
